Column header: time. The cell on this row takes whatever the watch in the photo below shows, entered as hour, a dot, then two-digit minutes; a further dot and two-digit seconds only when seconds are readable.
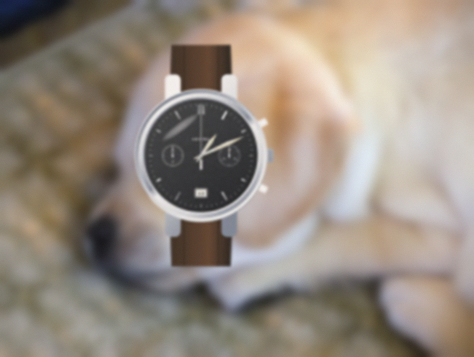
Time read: 1.11
